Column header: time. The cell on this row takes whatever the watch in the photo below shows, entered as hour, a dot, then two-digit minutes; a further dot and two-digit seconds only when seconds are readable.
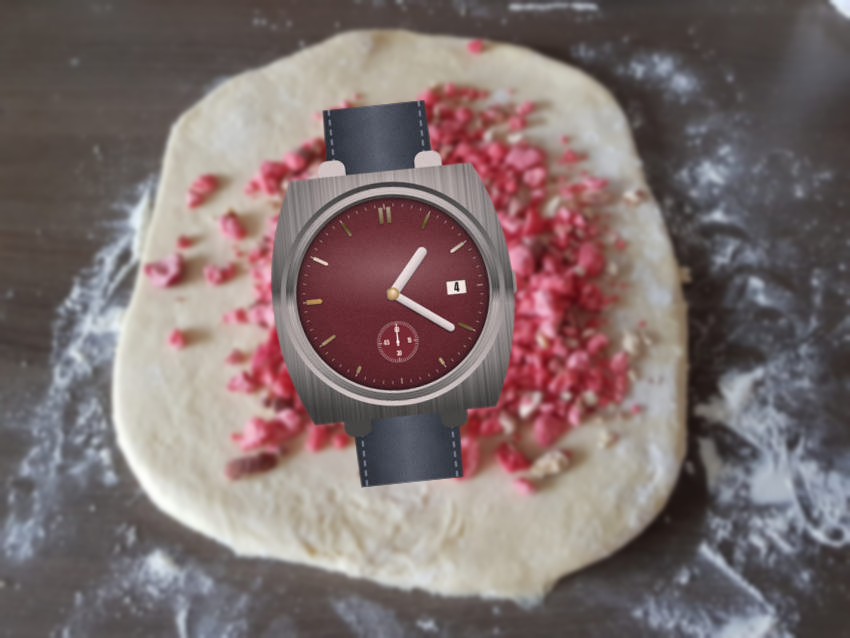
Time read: 1.21
